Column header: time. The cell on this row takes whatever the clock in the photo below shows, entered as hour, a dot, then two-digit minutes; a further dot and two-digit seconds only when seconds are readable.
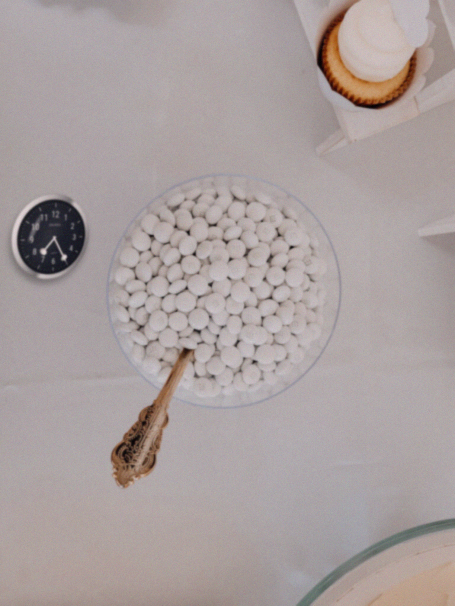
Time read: 7.25
